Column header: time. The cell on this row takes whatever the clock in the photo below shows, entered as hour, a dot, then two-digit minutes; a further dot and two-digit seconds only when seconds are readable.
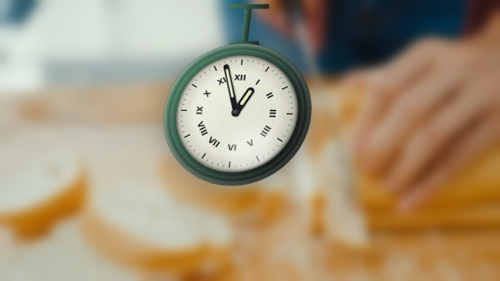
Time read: 12.57
